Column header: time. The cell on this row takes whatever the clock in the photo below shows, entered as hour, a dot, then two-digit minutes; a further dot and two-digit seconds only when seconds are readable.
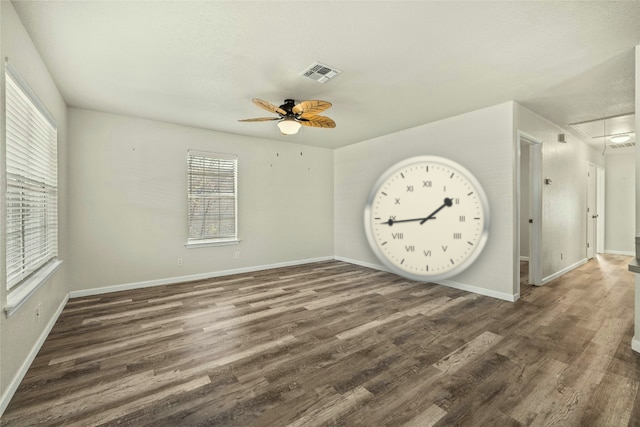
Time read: 1.44
